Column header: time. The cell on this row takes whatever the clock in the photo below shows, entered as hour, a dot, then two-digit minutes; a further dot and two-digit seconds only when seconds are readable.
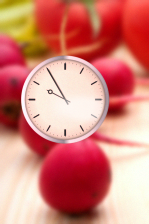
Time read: 9.55
